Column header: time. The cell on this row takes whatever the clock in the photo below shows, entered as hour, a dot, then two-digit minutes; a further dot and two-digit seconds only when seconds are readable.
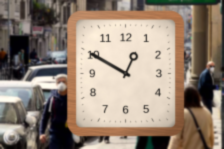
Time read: 12.50
